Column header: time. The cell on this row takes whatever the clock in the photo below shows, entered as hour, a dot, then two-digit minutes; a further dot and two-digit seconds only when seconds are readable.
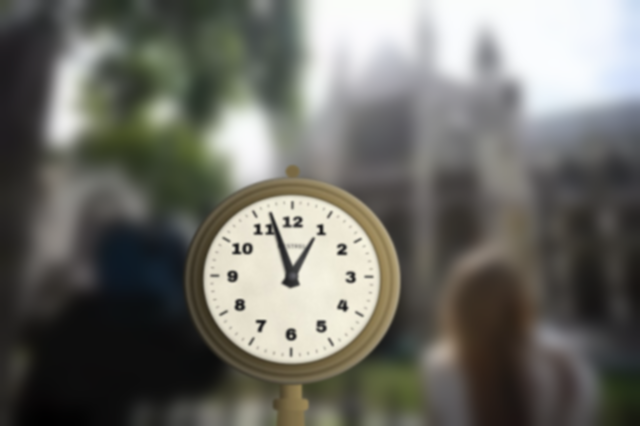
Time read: 12.57
